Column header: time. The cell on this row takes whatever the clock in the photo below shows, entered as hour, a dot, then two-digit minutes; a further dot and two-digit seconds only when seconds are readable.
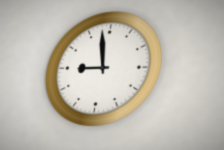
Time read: 8.58
